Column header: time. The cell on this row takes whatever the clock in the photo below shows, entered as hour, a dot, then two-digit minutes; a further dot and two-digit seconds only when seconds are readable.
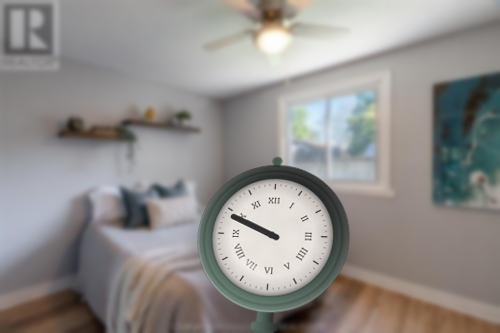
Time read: 9.49
